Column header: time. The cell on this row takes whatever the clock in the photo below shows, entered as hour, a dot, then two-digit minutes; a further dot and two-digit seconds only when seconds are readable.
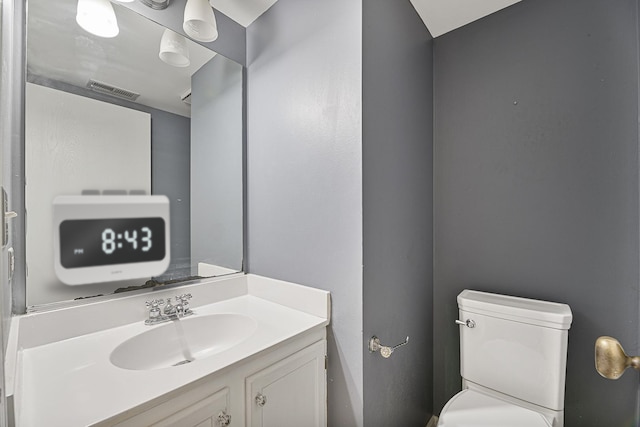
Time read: 8.43
